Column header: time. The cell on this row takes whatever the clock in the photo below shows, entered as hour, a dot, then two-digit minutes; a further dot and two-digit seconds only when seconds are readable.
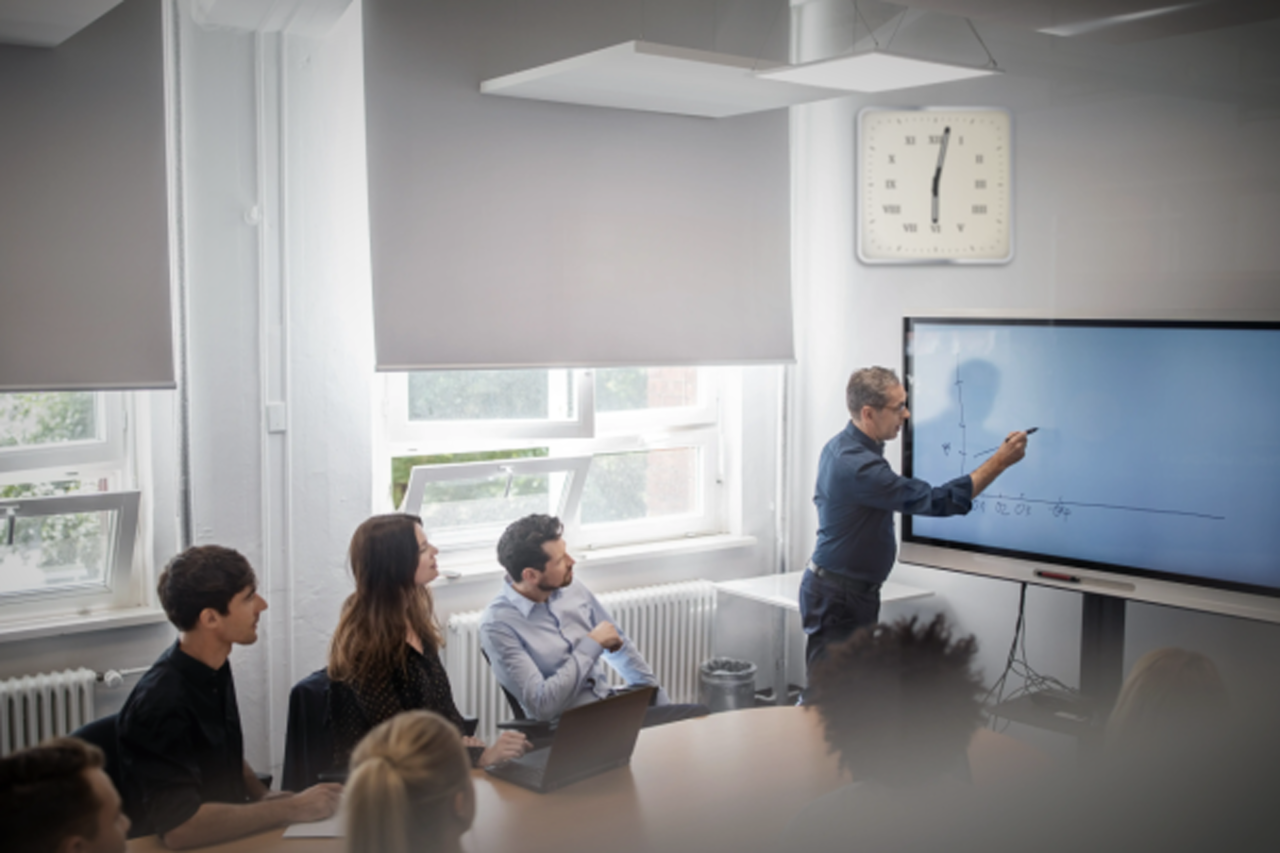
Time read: 6.02
